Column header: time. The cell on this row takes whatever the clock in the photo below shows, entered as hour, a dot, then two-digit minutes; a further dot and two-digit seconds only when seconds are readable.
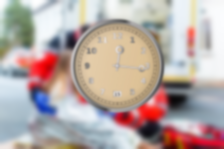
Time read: 12.16
